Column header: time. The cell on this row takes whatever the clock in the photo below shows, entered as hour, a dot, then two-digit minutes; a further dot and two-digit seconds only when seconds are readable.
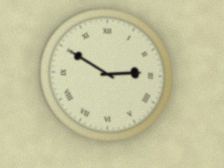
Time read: 2.50
